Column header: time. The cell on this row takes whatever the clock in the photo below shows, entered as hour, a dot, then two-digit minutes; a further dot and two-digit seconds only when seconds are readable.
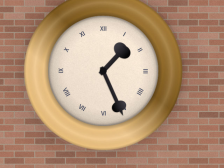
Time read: 1.26
